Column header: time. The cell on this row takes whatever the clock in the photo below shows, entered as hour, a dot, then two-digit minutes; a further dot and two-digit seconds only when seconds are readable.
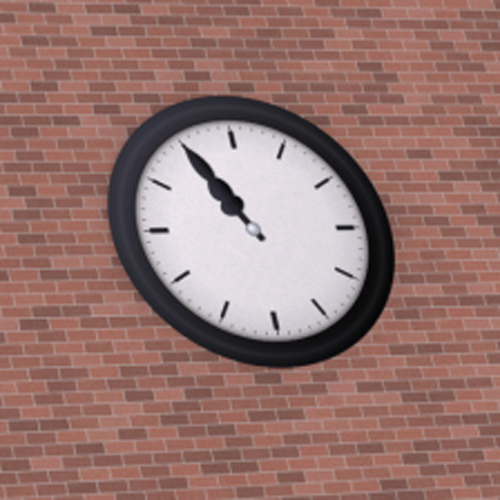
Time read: 10.55
